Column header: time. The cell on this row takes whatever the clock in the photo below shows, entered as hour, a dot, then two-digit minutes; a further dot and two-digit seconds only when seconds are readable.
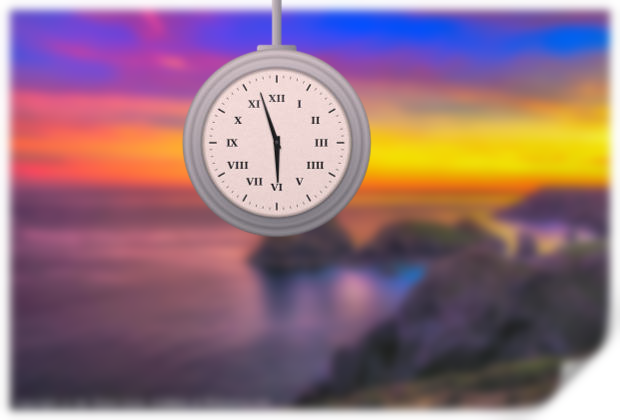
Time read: 5.57
